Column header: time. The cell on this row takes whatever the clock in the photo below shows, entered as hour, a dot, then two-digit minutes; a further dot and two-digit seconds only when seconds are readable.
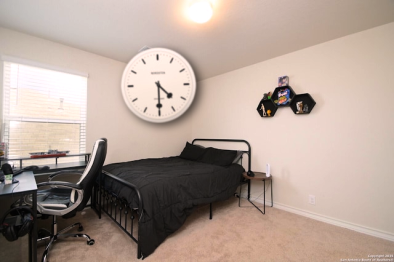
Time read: 4.30
